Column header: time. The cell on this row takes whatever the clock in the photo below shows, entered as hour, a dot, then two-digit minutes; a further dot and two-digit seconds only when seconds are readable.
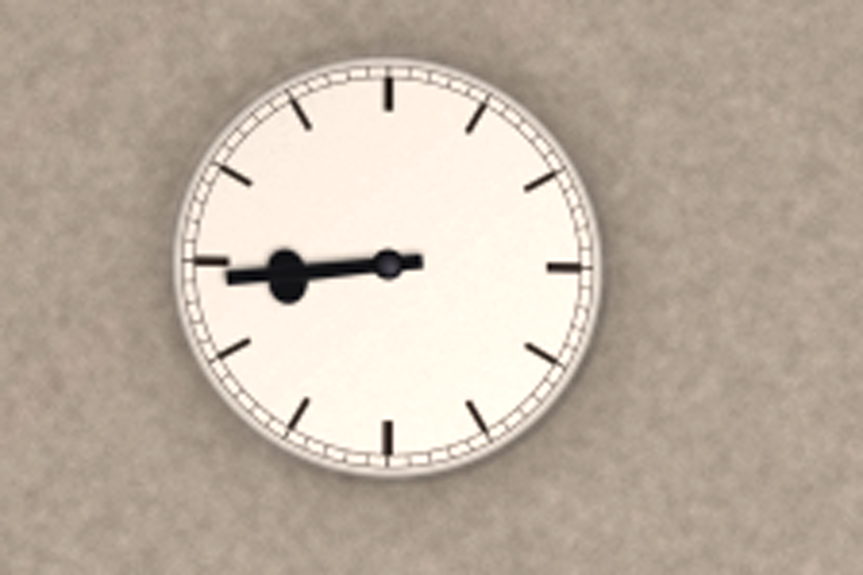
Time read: 8.44
